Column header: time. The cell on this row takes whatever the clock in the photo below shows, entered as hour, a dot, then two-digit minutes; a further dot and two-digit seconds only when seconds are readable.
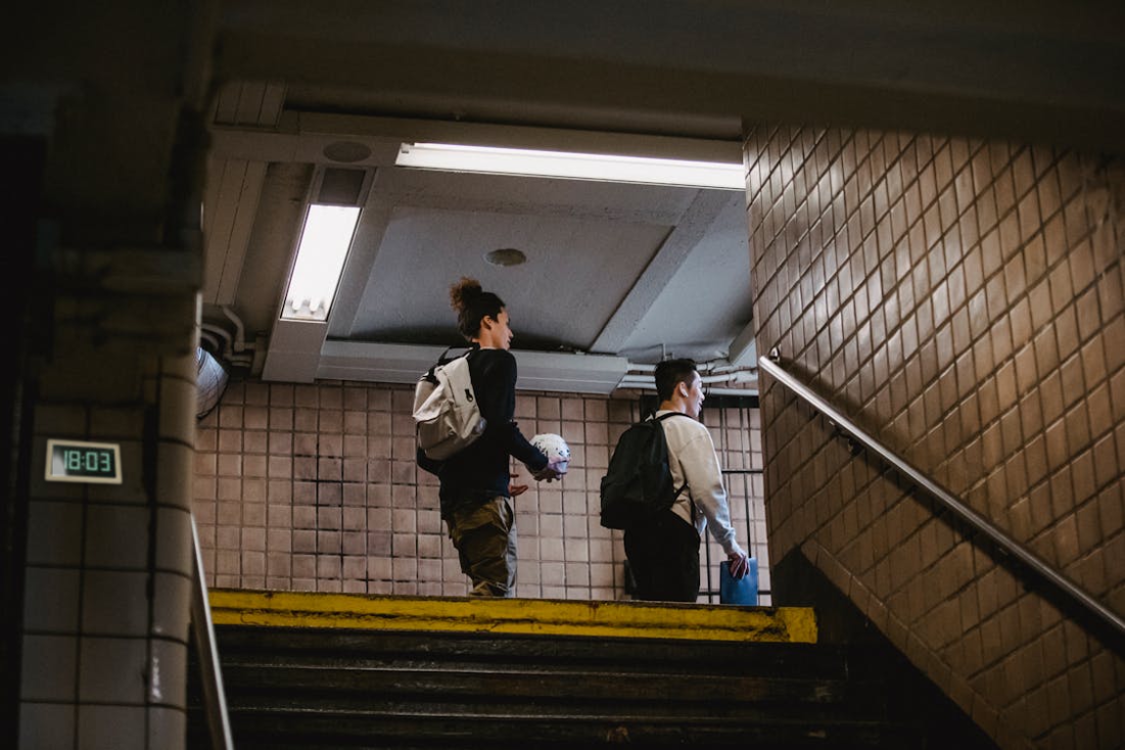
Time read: 18.03
